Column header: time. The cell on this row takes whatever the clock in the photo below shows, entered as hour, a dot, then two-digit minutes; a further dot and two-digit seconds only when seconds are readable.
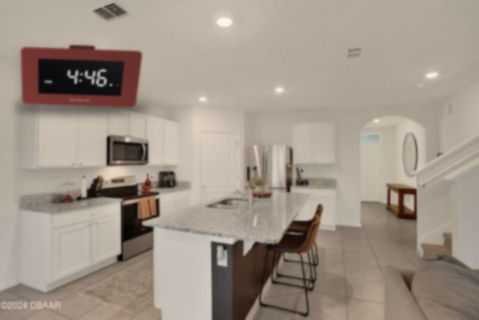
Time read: 4.46
